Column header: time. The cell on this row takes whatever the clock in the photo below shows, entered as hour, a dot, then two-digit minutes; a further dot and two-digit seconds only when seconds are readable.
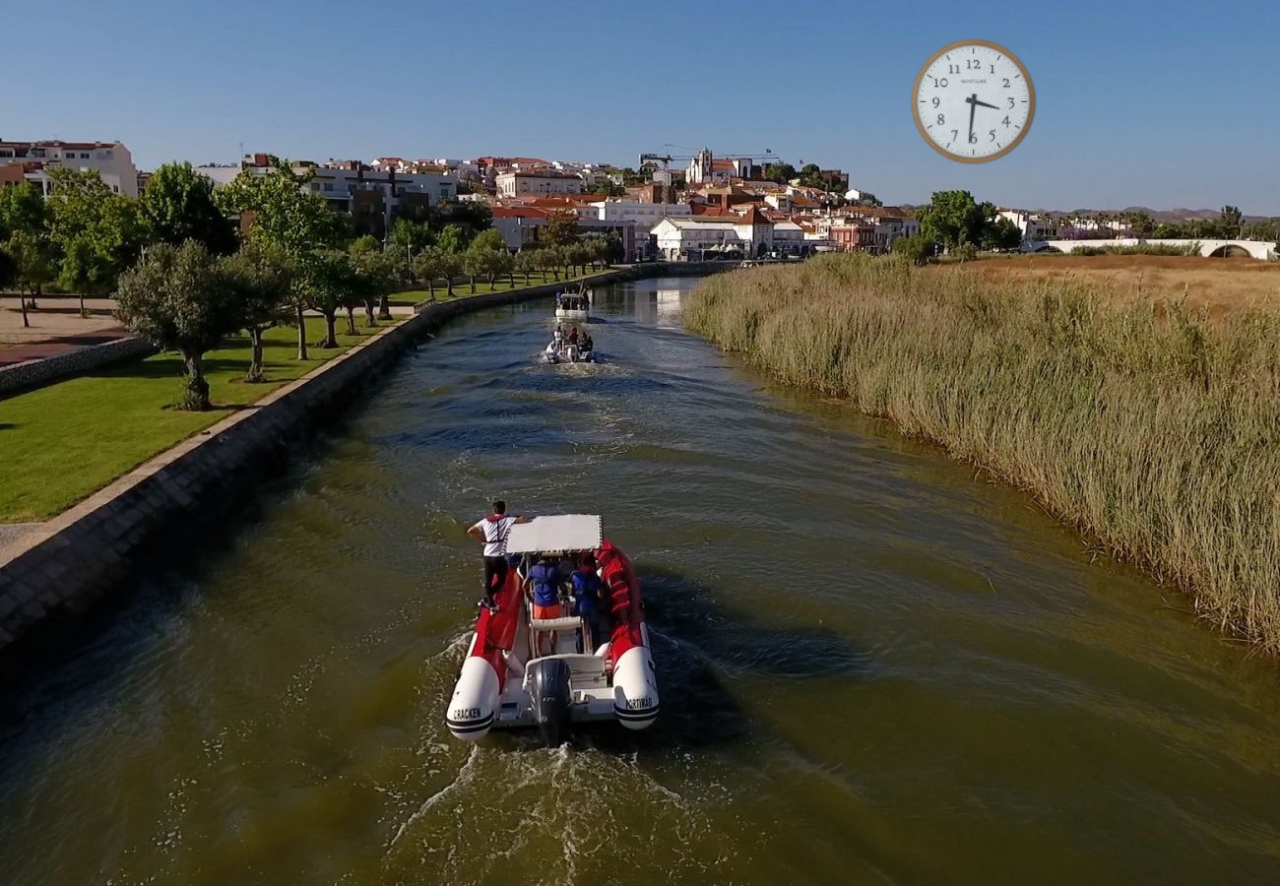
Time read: 3.31
